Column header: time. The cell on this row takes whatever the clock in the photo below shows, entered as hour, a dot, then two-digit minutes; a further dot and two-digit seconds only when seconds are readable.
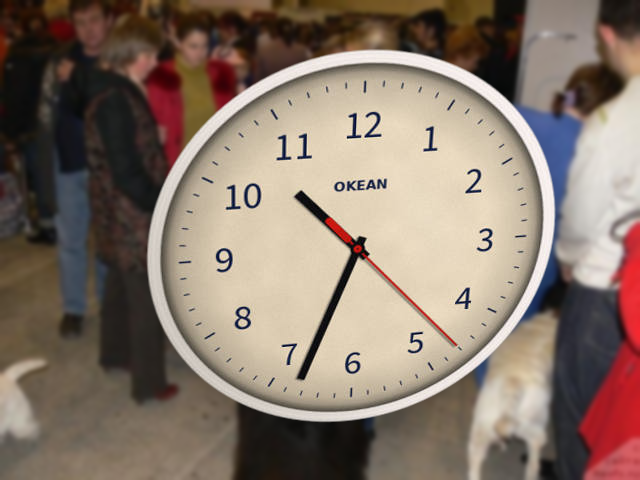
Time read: 10.33.23
